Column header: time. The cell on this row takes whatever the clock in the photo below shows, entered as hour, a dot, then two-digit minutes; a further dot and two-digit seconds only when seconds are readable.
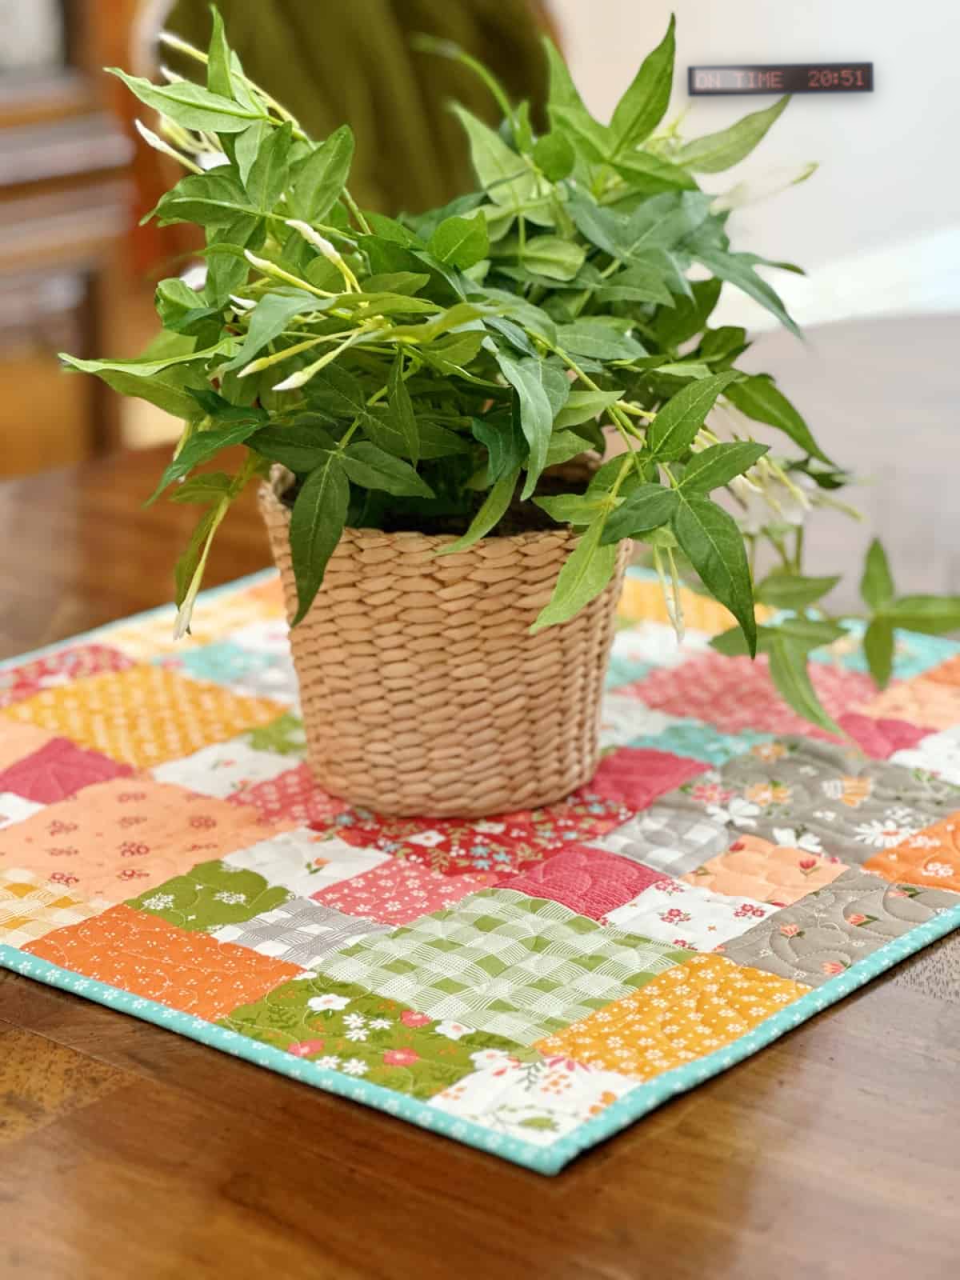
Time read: 20.51
